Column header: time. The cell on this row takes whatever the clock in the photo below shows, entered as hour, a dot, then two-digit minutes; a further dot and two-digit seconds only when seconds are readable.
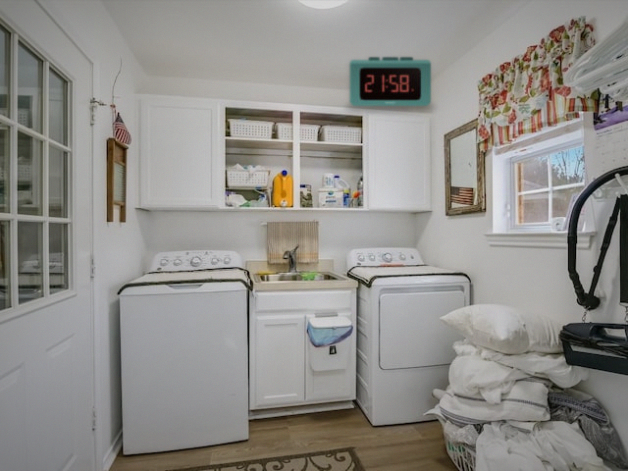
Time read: 21.58
